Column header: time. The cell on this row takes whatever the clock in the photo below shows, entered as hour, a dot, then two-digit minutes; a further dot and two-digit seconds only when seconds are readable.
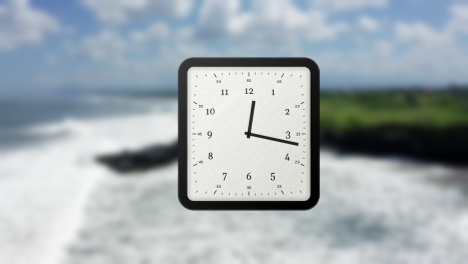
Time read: 12.17
